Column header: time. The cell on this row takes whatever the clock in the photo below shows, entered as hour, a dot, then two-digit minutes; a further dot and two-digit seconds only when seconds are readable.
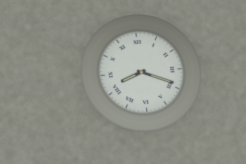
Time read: 8.19
